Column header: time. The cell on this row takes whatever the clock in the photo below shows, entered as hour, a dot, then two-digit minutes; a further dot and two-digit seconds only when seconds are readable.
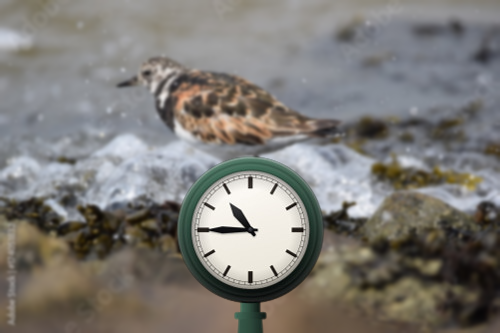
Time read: 10.45
